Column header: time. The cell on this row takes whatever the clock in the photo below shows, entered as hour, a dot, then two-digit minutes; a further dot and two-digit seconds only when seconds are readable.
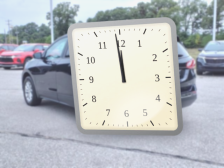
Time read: 11.59
